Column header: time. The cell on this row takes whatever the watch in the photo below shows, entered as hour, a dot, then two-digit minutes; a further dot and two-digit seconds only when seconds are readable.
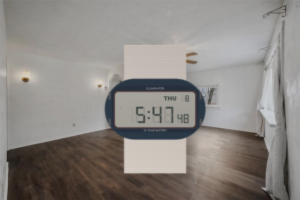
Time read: 5.47
